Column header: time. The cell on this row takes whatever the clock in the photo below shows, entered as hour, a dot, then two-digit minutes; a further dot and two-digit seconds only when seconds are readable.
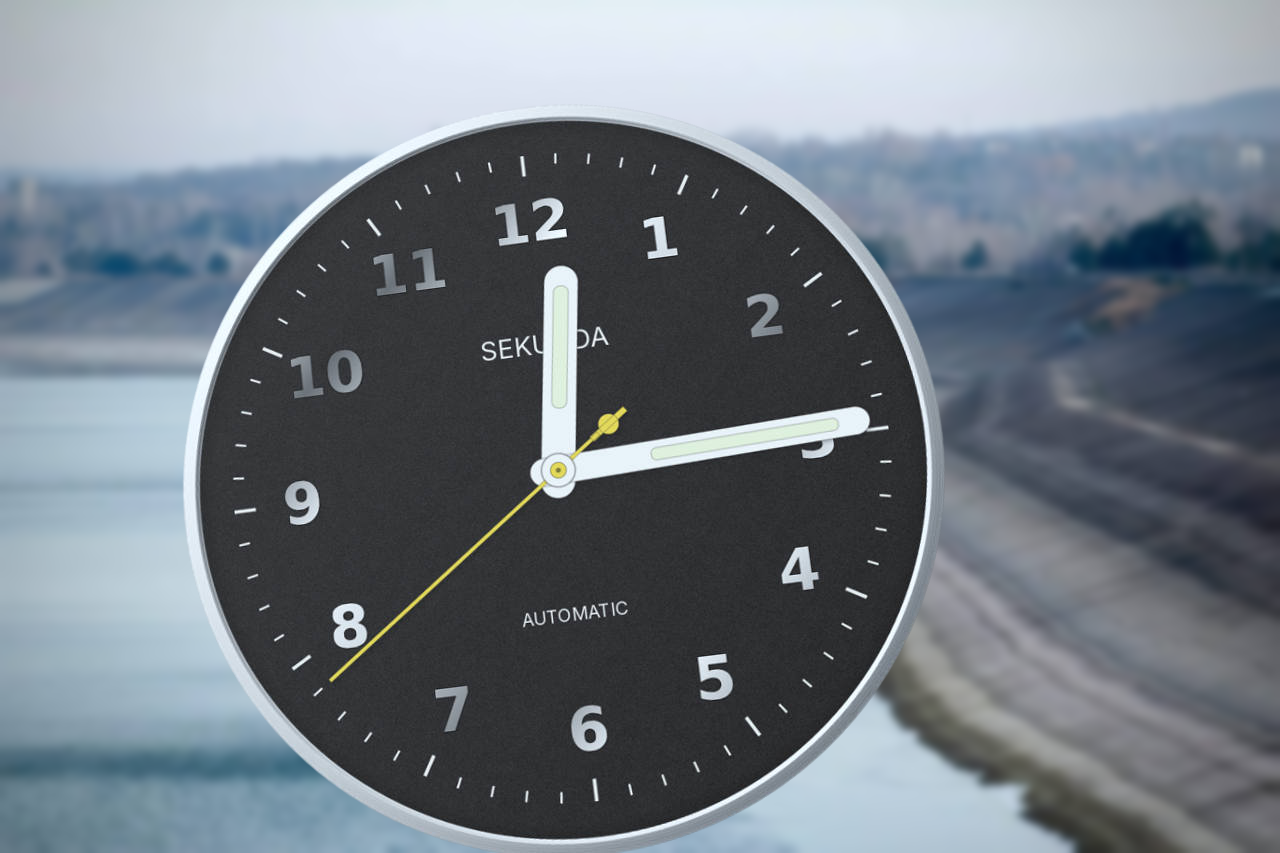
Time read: 12.14.39
